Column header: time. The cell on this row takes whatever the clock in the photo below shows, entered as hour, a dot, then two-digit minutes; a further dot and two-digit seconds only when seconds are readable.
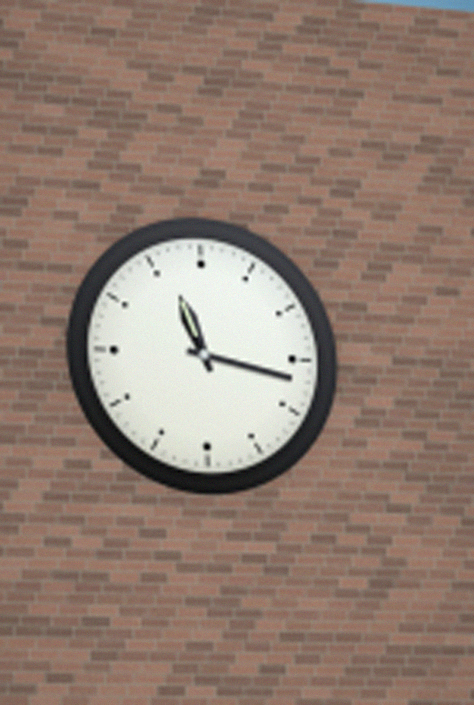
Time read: 11.17
